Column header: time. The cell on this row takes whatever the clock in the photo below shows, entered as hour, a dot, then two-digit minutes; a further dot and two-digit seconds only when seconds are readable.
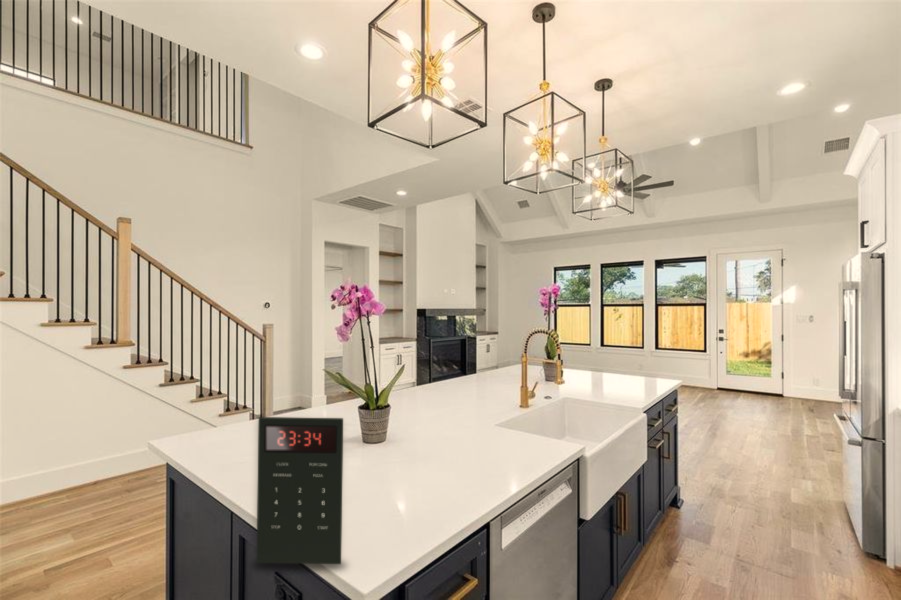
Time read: 23.34
